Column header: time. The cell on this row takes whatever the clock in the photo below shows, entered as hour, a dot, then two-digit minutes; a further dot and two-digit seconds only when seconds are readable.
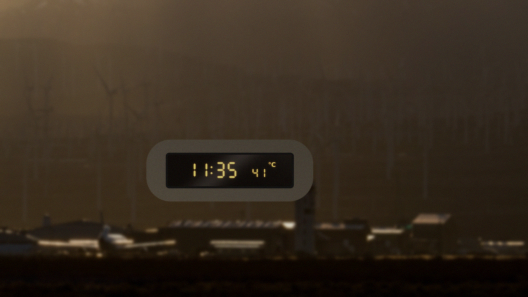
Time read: 11.35
